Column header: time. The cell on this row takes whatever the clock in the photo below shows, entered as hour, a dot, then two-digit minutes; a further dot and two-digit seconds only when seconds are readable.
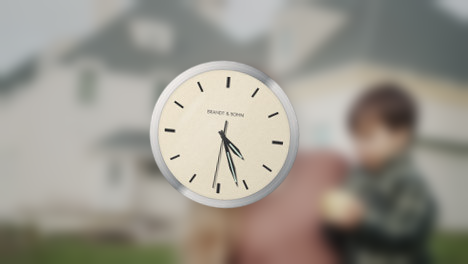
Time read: 4.26.31
